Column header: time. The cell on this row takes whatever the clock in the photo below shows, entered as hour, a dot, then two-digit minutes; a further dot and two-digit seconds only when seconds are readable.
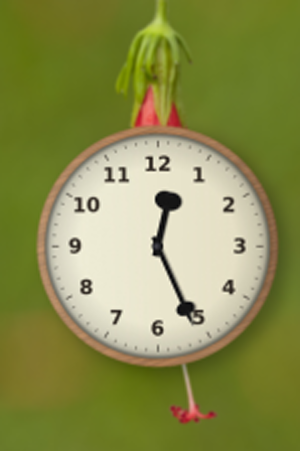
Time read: 12.26
